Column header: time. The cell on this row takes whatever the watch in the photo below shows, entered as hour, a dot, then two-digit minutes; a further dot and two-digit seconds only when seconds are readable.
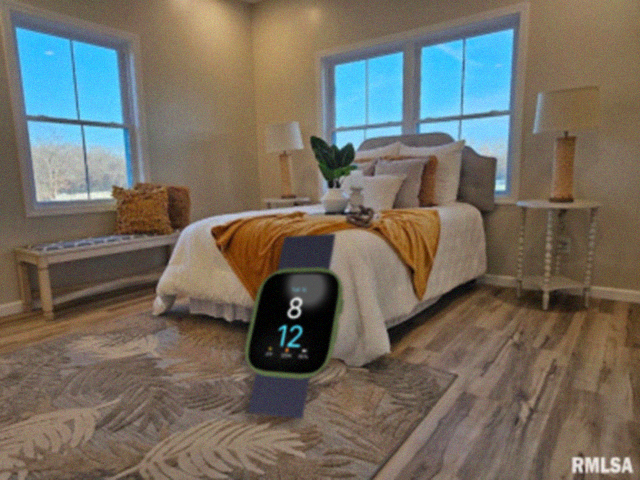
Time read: 8.12
